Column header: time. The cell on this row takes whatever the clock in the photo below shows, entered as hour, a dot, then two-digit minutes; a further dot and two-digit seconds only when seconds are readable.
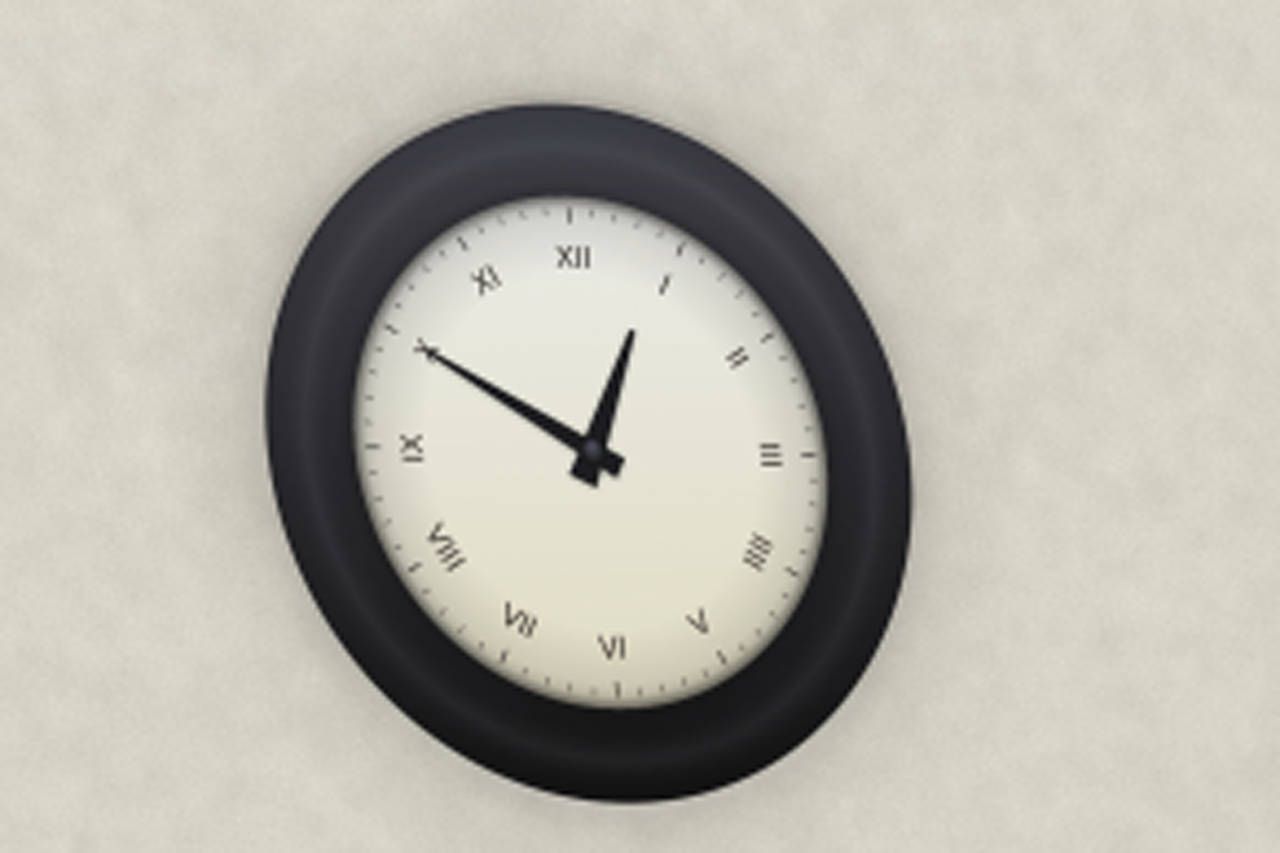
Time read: 12.50
